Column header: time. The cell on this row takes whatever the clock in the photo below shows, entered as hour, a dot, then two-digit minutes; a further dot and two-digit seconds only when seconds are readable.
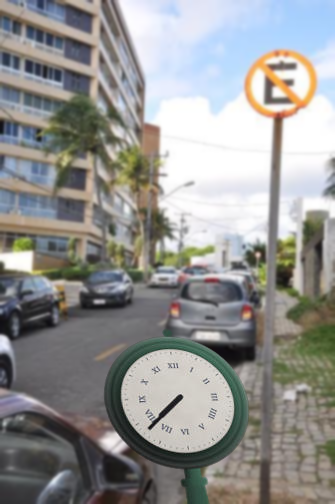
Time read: 7.38
